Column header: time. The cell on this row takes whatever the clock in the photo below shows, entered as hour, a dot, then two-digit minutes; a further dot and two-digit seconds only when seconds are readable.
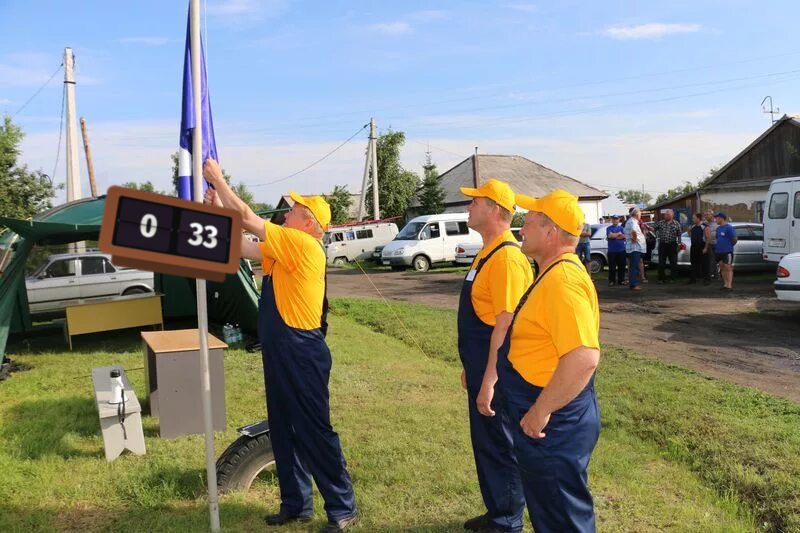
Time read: 0.33
